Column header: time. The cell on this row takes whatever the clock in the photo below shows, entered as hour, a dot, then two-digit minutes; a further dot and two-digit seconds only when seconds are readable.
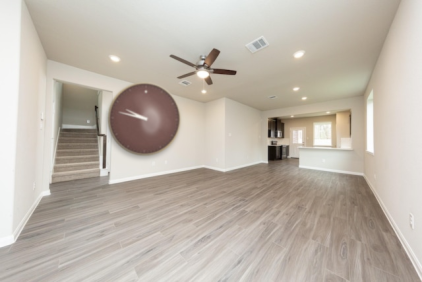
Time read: 9.47
